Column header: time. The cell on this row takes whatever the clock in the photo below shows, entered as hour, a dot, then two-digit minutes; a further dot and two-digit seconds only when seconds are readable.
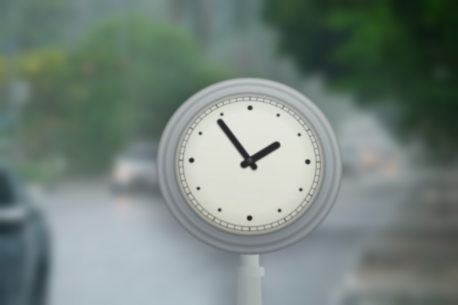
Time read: 1.54
